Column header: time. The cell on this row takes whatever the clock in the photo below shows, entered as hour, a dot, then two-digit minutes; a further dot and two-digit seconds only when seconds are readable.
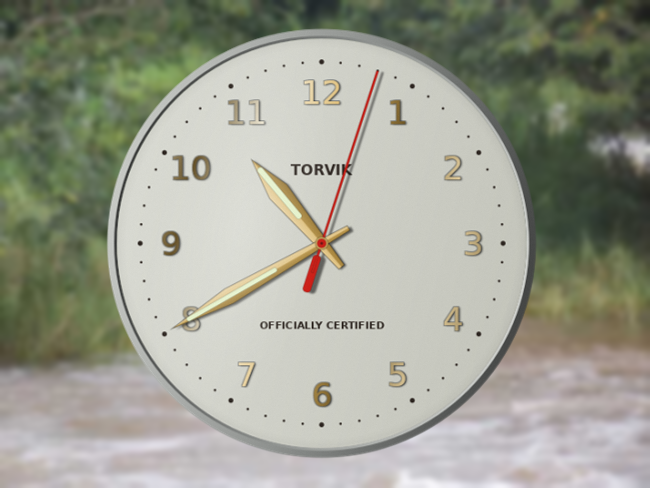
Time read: 10.40.03
